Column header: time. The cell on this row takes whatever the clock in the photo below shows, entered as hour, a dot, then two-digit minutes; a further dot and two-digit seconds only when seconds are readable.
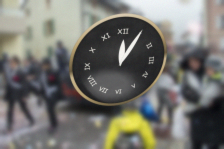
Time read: 12.05
